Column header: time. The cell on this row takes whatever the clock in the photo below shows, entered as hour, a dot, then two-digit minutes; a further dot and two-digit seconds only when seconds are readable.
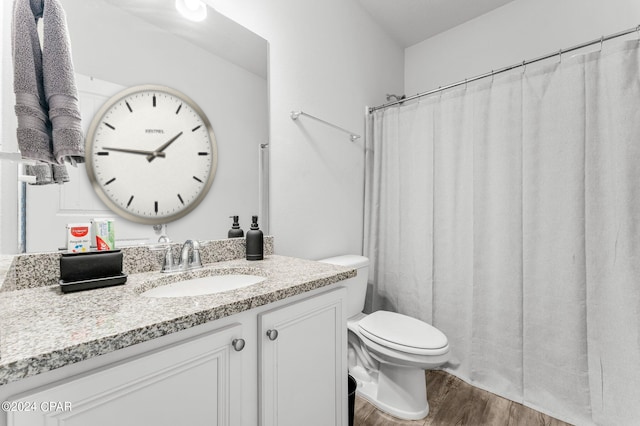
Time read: 1.46
